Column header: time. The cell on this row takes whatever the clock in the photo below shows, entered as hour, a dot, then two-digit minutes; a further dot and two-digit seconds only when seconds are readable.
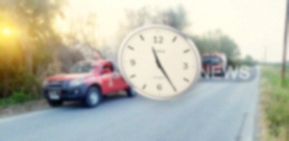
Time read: 11.25
